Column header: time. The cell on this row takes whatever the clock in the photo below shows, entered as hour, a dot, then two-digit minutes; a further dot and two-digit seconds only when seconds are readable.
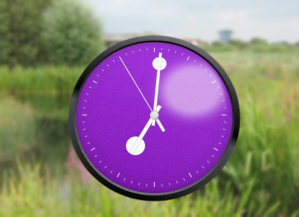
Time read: 7.00.55
